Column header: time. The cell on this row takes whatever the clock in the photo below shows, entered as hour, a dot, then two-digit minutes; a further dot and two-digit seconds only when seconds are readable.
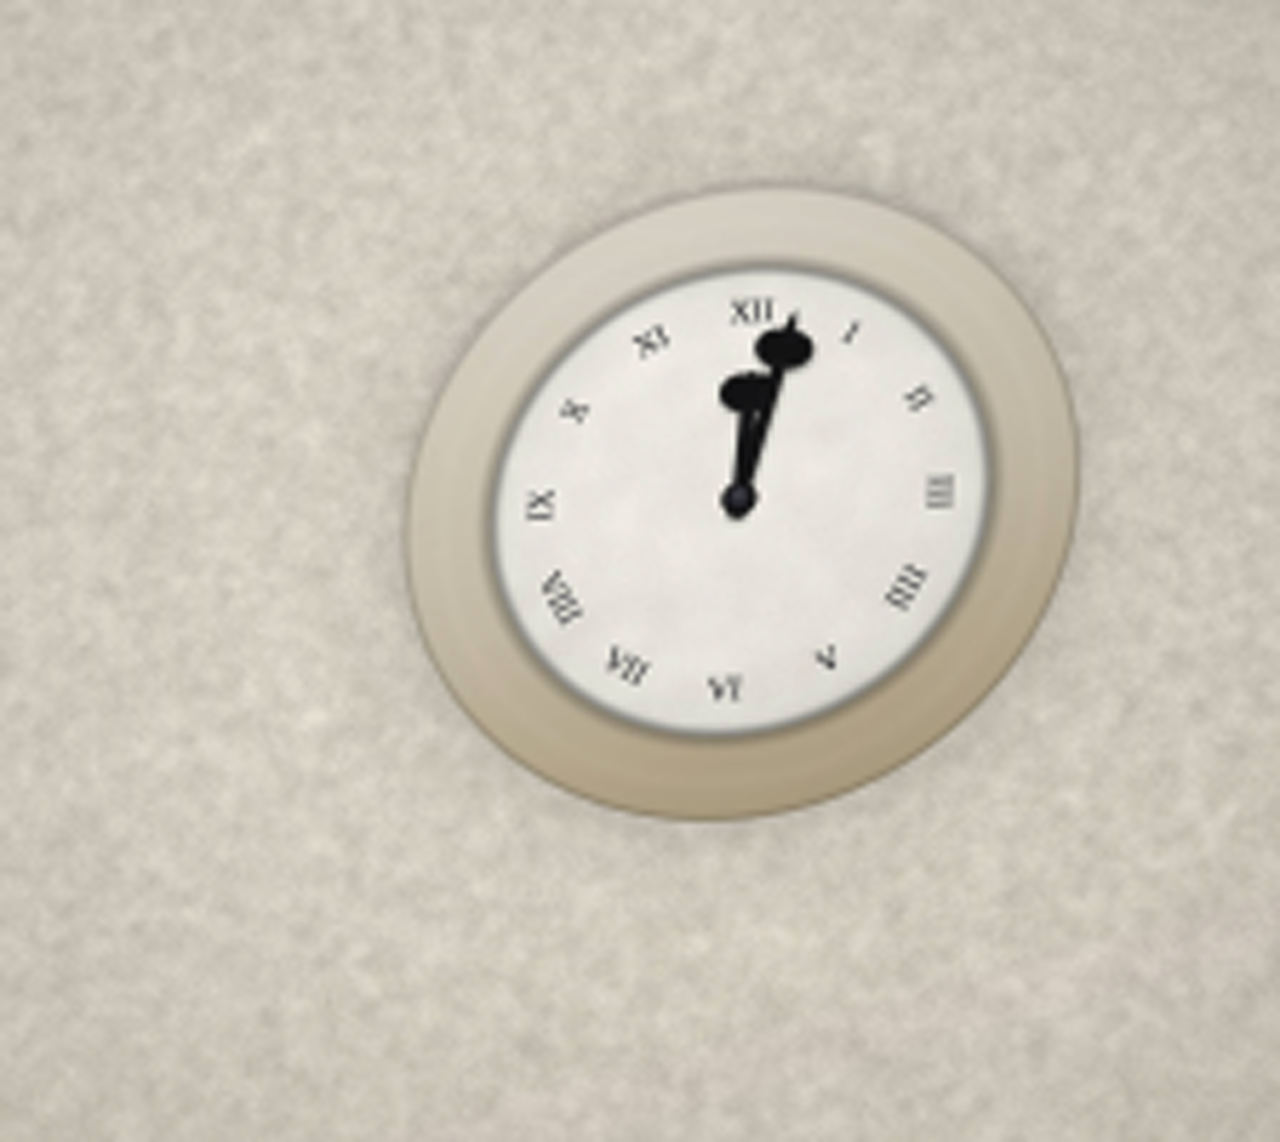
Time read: 12.02
